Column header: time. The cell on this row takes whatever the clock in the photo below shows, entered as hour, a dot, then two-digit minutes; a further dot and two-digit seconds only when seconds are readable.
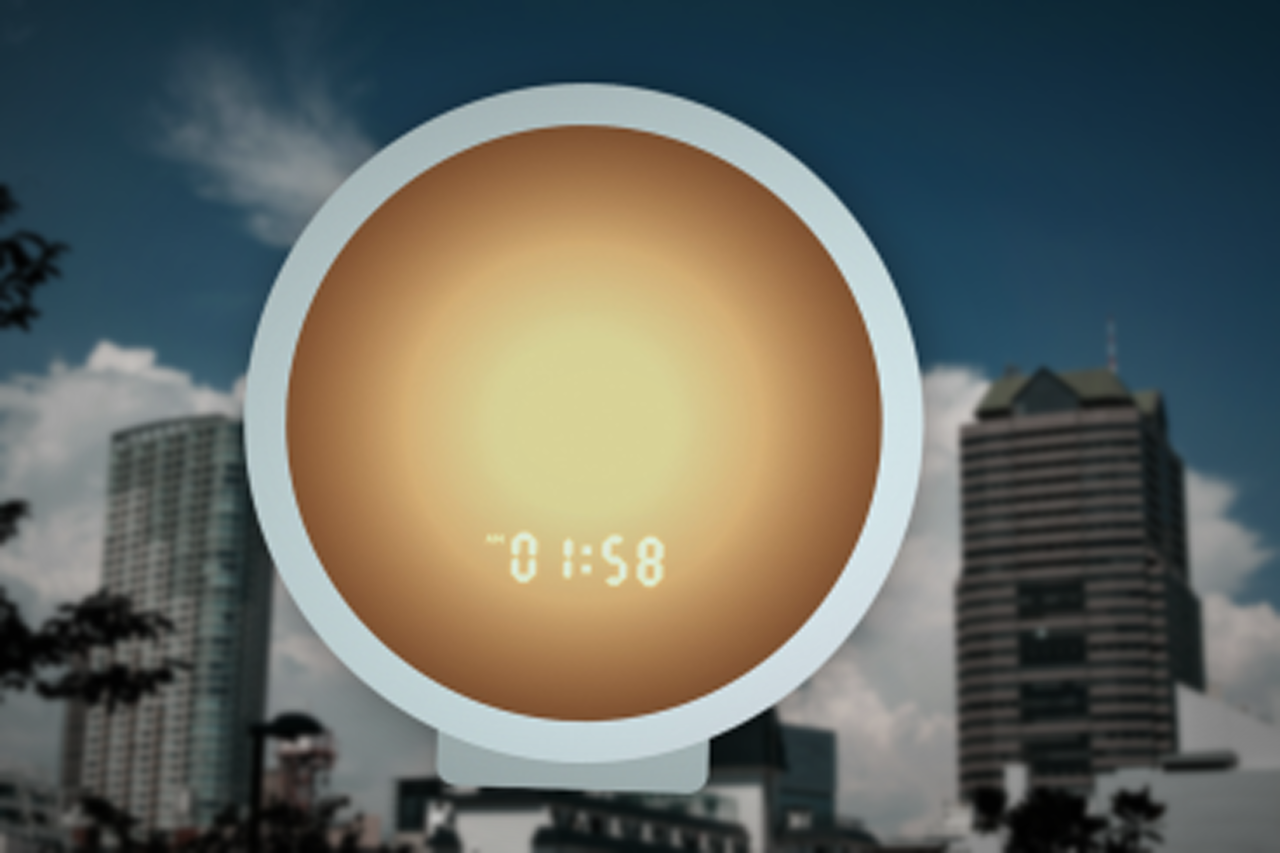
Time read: 1.58
